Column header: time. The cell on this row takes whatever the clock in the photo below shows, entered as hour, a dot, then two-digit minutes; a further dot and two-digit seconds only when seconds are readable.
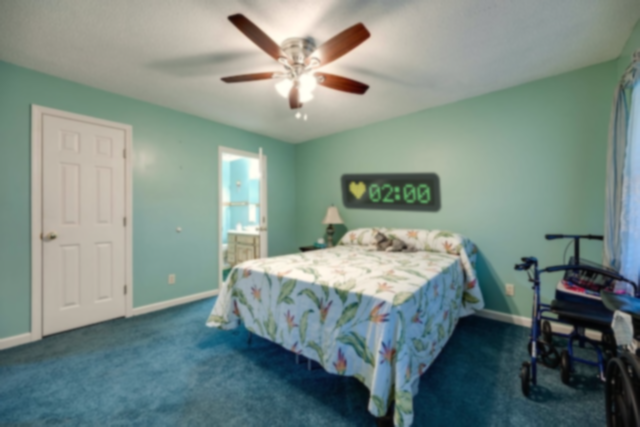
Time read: 2.00
